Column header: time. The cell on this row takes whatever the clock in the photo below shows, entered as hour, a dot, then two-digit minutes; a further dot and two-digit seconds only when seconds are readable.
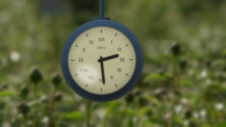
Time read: 2.29
